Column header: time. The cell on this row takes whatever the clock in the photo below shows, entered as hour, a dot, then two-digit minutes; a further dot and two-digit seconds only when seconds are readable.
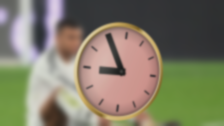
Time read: 8.55
